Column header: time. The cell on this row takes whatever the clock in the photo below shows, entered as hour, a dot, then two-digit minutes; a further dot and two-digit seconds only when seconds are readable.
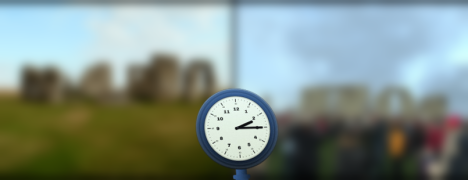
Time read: 2.15
